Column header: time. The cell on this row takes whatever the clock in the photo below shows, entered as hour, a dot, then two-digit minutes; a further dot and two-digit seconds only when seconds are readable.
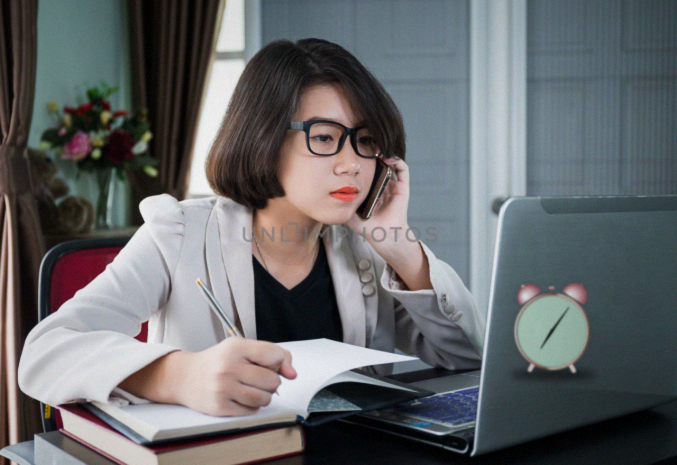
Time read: 7.06
